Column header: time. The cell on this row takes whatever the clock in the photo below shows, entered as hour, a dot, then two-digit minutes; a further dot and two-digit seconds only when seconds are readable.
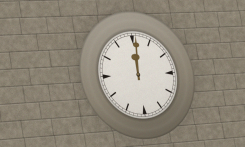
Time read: 12.01
